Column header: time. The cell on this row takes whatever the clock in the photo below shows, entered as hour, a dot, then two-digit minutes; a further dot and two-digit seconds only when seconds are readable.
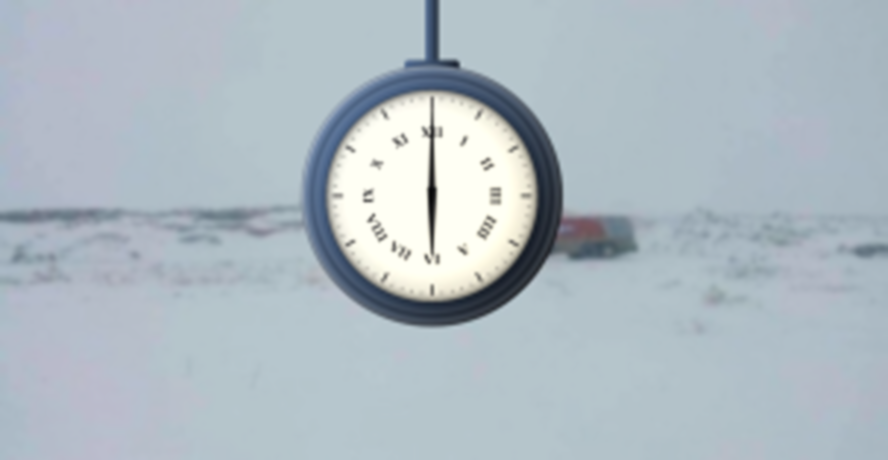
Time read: 6.00
